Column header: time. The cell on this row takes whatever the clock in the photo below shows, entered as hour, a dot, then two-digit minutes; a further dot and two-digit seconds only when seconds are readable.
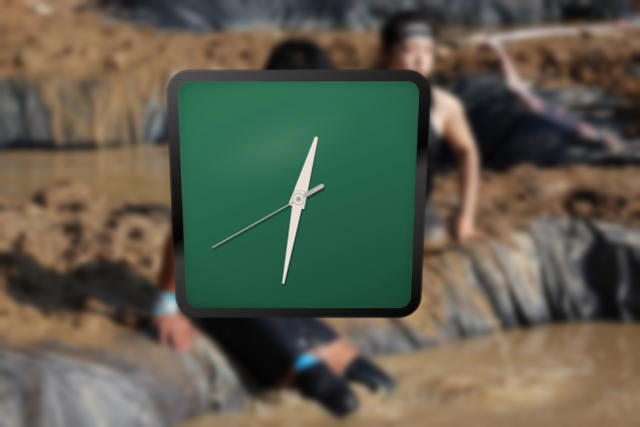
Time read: 12.31.40
